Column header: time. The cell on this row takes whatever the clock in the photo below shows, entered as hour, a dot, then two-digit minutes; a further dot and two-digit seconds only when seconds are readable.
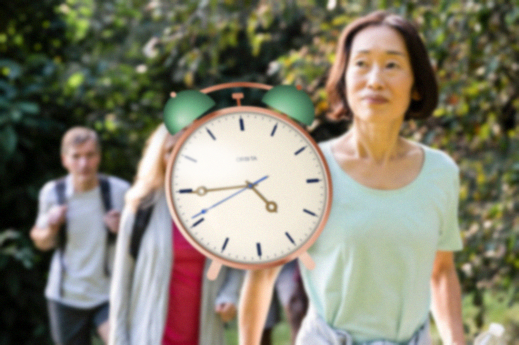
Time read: 4.44.41
